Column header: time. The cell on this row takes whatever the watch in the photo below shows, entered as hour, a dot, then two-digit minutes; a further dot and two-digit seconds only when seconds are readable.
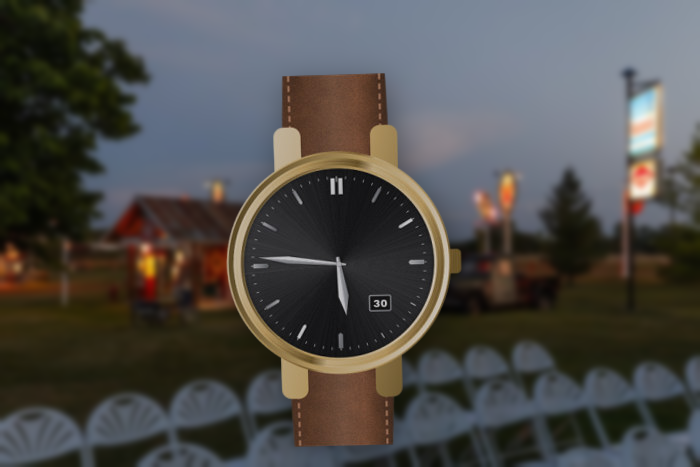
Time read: 5.46
